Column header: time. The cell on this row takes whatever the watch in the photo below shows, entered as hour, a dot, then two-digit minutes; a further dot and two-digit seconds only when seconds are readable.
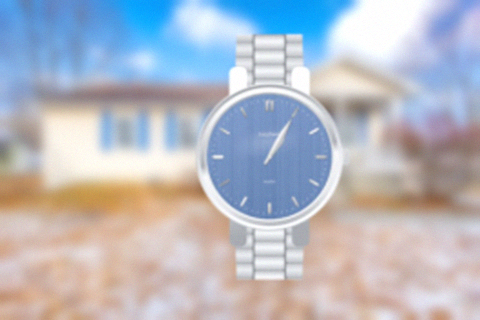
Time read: 1.05
